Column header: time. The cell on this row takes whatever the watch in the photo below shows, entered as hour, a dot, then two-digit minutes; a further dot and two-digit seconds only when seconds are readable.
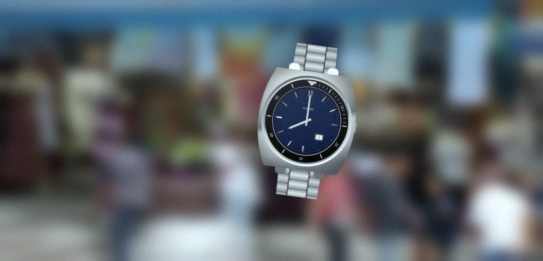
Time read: 8.00
